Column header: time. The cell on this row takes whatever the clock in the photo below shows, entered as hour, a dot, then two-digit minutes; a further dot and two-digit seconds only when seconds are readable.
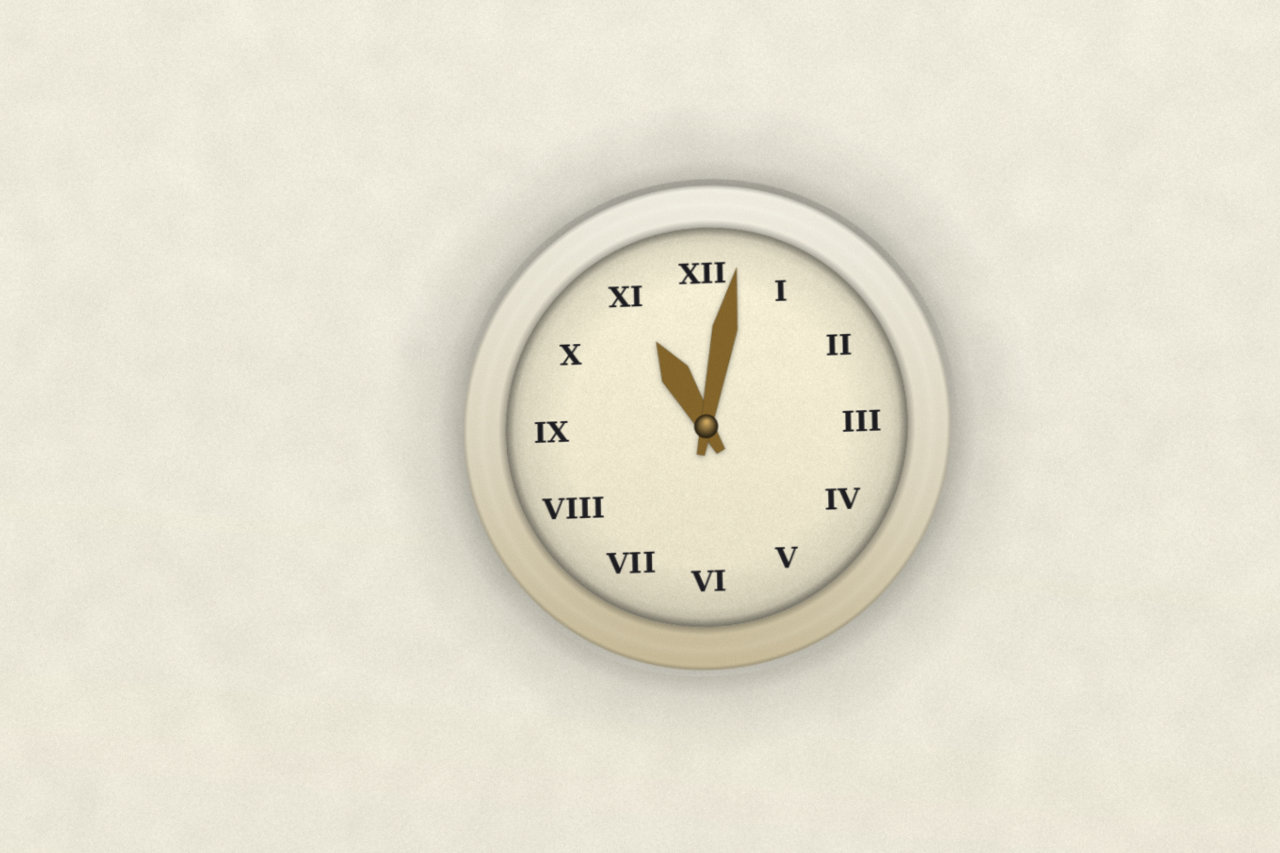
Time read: 11.02
